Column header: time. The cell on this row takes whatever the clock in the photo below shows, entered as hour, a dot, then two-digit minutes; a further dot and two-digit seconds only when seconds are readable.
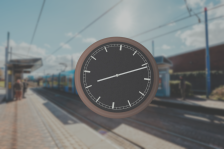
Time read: 8.11
